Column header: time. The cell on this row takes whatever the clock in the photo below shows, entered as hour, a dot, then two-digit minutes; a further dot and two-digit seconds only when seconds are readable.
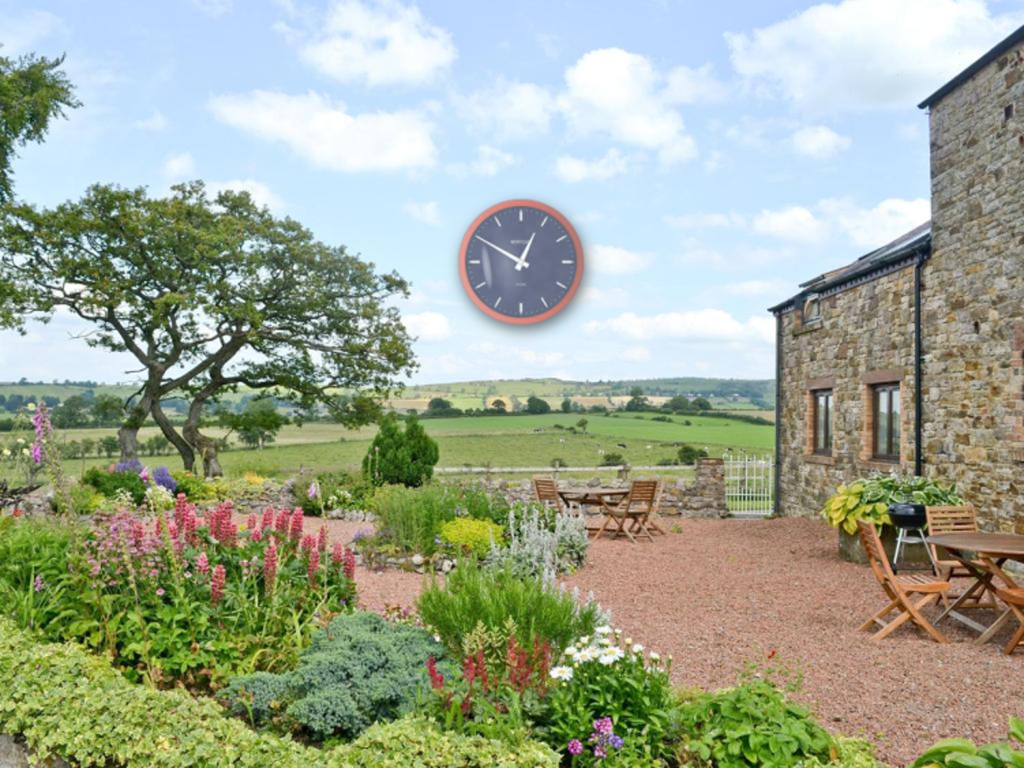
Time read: 12.50
